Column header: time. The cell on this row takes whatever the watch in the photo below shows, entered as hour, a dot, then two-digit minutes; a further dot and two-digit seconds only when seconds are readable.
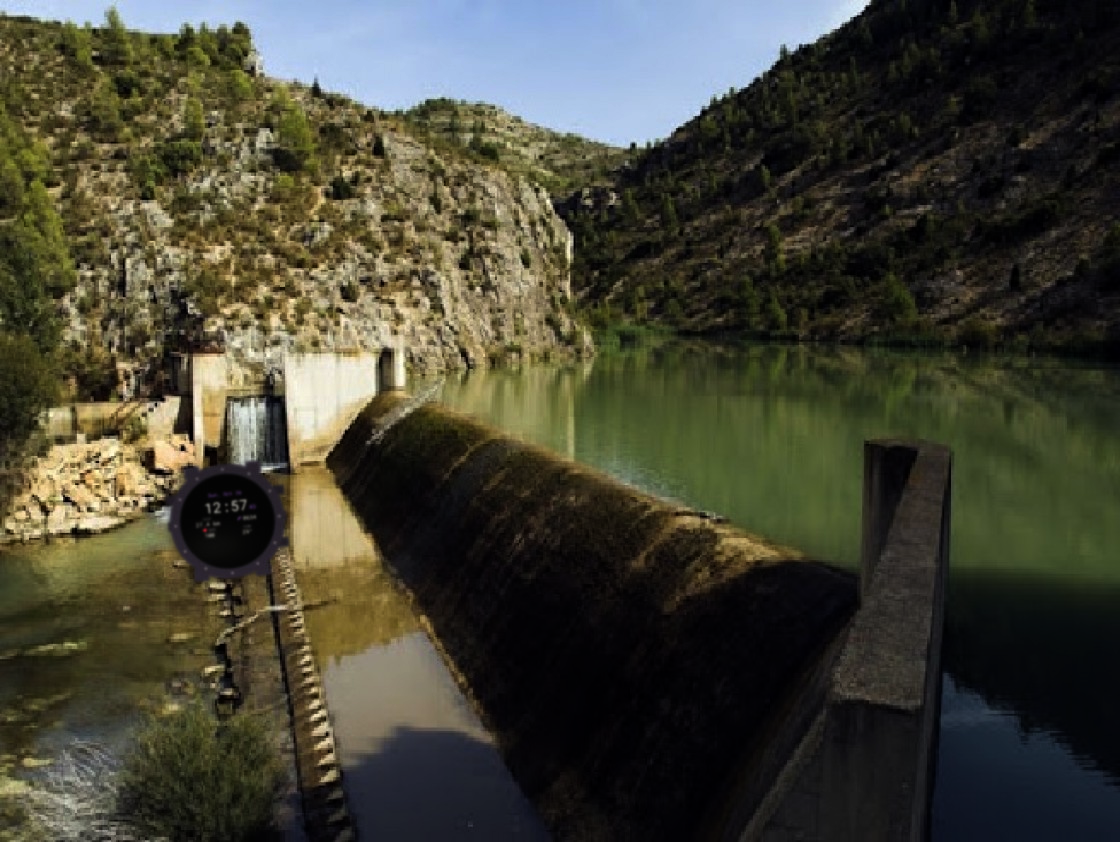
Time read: 12.57
